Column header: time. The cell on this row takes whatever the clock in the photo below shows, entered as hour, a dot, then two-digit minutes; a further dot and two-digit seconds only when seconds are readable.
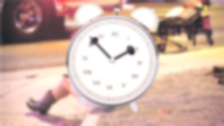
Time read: 1.52
